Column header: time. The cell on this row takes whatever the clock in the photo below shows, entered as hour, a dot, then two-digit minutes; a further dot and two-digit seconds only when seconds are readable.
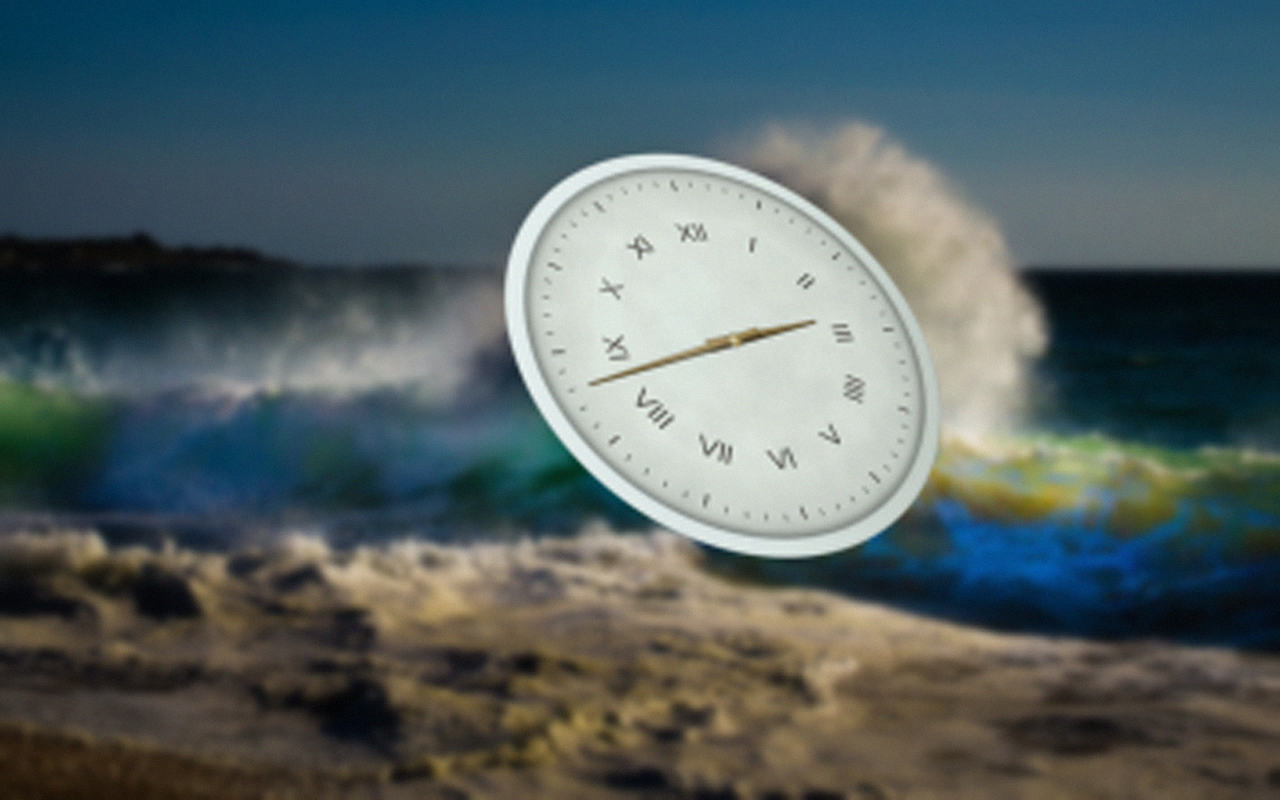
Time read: 2.43
